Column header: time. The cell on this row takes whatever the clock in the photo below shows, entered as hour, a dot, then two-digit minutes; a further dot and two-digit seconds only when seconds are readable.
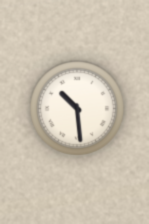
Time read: 10.29
